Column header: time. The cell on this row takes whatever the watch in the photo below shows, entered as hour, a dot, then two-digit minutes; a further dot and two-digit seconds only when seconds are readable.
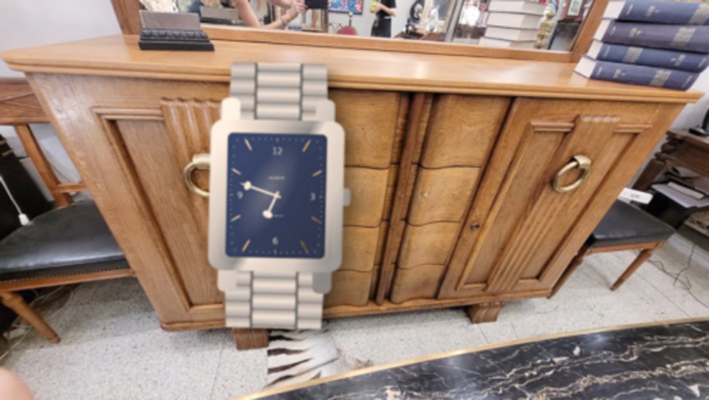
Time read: 6.48
